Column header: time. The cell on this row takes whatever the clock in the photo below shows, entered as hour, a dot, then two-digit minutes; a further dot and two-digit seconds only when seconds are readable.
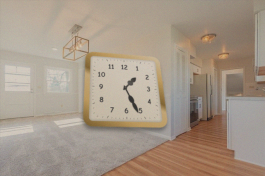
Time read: 1.26
